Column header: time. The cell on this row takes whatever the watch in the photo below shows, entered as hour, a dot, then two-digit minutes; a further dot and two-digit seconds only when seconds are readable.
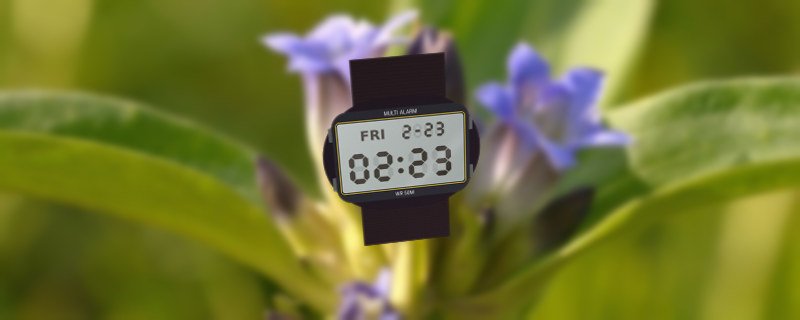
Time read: 2.23
